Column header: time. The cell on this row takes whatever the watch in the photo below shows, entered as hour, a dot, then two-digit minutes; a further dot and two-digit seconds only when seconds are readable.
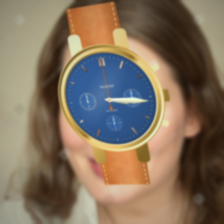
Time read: 3.16
